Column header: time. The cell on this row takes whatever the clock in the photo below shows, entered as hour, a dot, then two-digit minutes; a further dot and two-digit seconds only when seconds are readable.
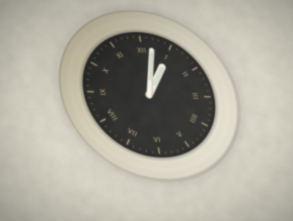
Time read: 1.02
